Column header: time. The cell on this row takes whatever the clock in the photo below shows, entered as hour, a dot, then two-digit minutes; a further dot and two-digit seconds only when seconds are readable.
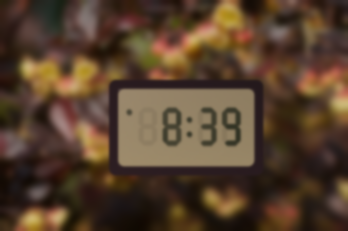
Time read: 8.39
